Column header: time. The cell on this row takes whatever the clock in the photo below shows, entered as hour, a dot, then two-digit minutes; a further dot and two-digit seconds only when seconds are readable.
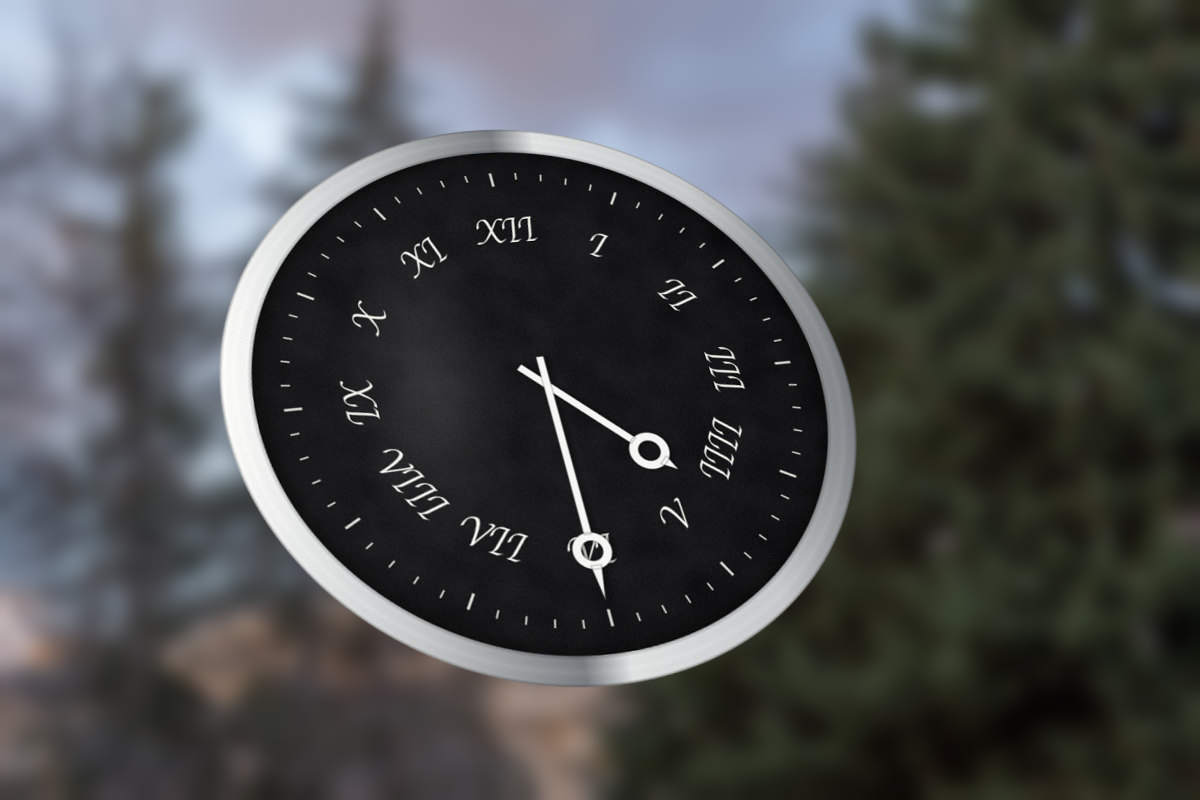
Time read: 4.30
